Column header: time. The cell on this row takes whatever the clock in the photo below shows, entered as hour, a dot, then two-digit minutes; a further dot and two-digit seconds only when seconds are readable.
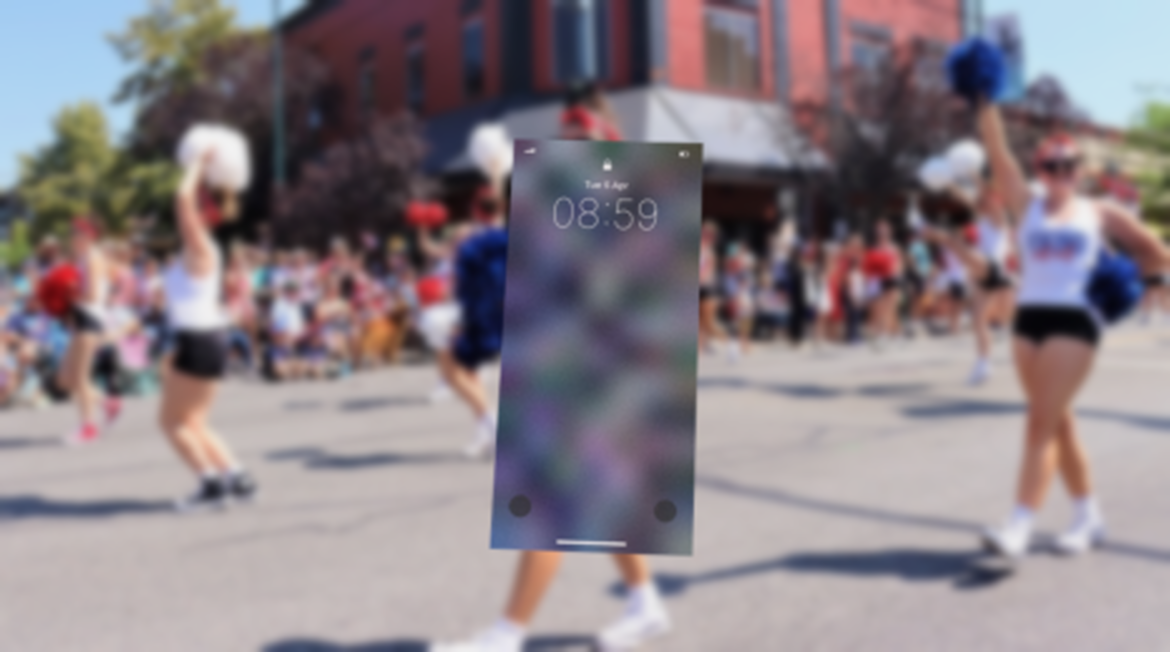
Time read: 8.59
